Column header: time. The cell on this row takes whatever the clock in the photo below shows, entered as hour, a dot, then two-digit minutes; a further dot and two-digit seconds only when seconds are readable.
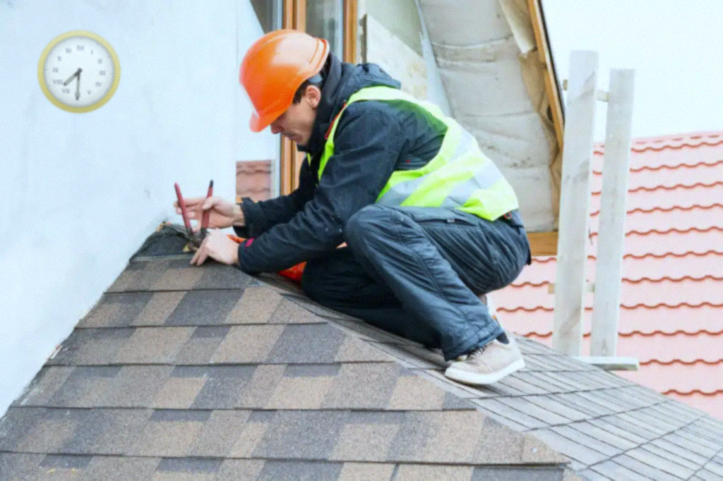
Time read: 7.30
